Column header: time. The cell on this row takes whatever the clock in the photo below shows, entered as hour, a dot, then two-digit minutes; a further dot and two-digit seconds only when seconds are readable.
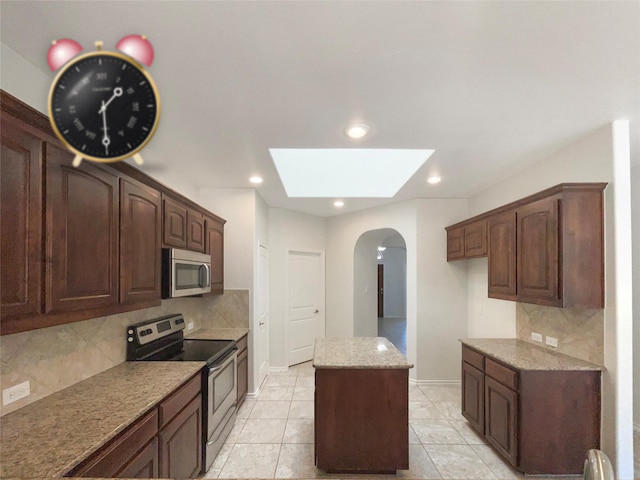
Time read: 1.30
